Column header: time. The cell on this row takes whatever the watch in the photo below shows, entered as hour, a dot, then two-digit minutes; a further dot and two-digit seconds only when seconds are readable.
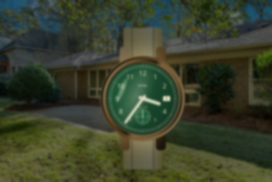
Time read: 3.36
